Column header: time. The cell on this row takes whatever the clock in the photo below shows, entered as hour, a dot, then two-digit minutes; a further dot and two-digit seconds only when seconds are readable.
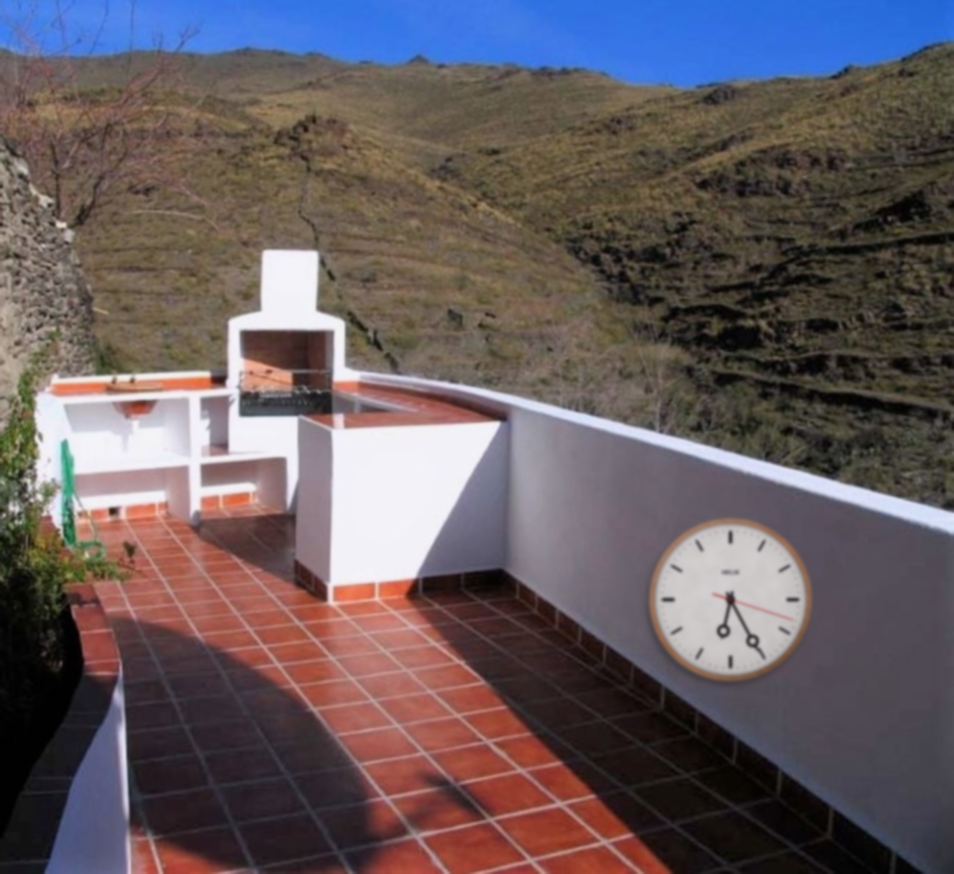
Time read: 6.25.18
